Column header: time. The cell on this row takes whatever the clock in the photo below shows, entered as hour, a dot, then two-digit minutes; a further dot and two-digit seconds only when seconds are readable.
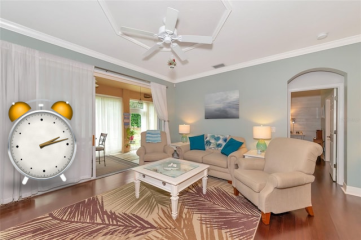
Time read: 2.13
